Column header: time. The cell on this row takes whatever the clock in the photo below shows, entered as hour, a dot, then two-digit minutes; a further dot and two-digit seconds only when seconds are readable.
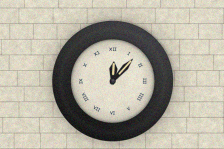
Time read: 12.07
